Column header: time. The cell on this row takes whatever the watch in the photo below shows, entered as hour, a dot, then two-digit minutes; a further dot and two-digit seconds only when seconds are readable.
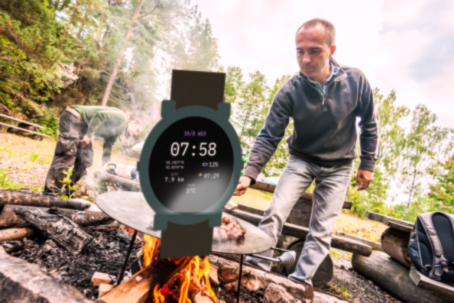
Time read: 7.58
